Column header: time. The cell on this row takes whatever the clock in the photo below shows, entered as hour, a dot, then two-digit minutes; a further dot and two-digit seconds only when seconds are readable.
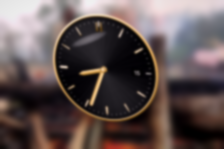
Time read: 8.34
